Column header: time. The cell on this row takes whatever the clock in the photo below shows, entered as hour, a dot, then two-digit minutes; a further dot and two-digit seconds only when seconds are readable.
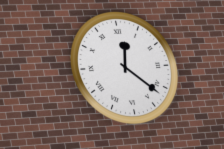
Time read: 12.22
